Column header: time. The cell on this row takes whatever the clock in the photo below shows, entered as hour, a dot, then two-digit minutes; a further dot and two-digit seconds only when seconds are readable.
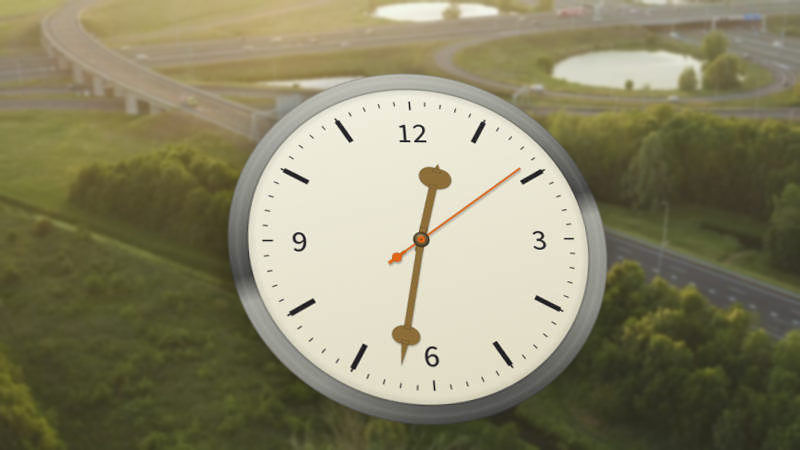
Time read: 12.32.09
